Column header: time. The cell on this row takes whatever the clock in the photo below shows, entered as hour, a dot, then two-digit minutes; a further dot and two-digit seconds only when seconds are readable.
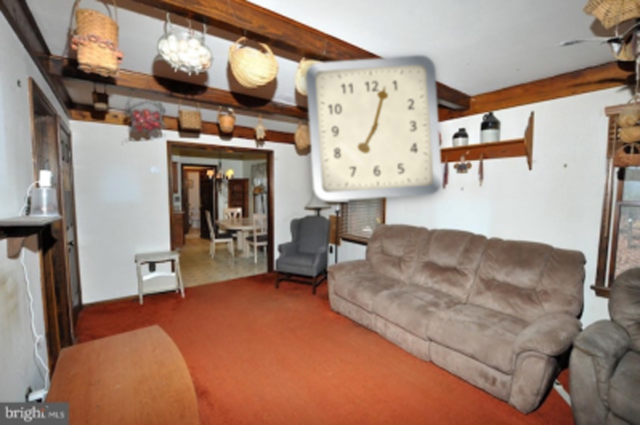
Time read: 7.03
